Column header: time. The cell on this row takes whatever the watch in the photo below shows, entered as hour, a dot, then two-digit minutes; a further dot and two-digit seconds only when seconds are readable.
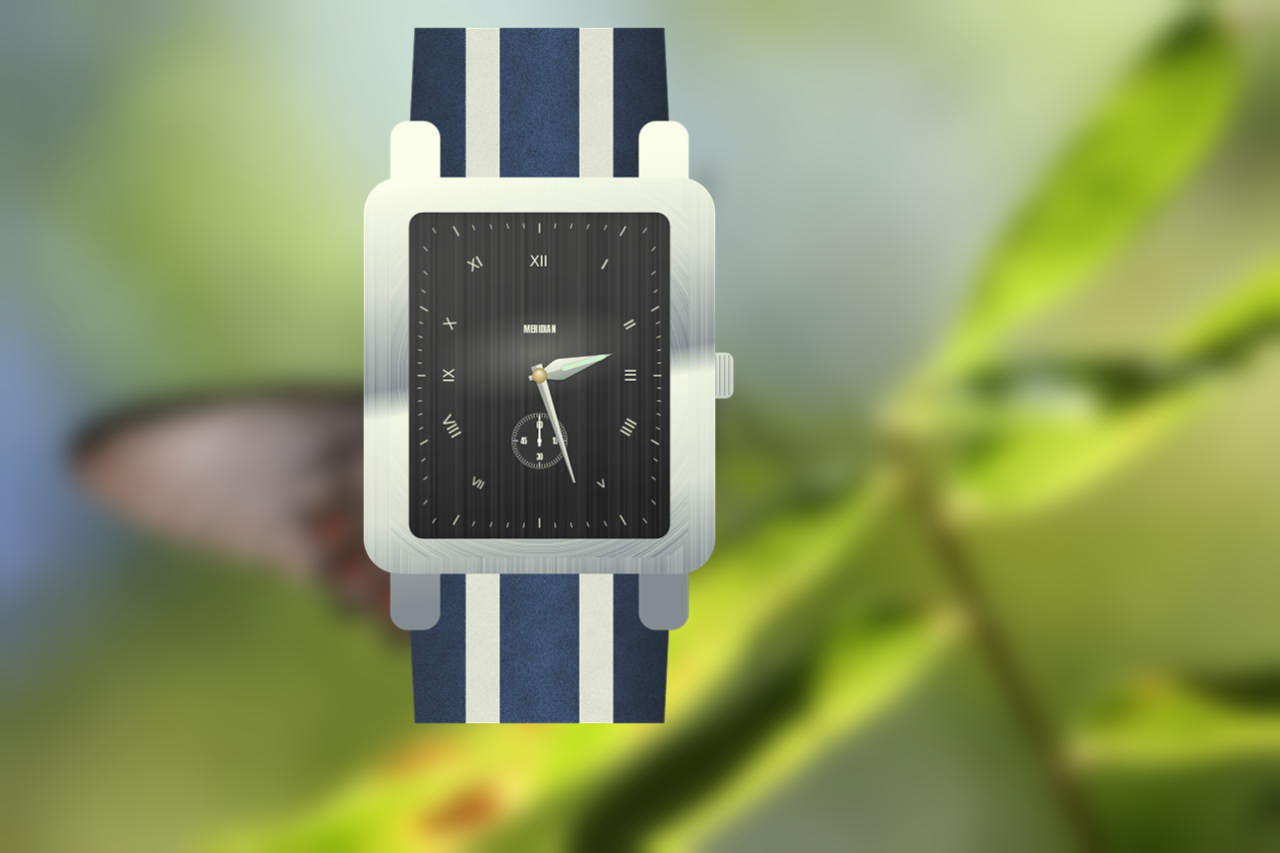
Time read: 2.27
